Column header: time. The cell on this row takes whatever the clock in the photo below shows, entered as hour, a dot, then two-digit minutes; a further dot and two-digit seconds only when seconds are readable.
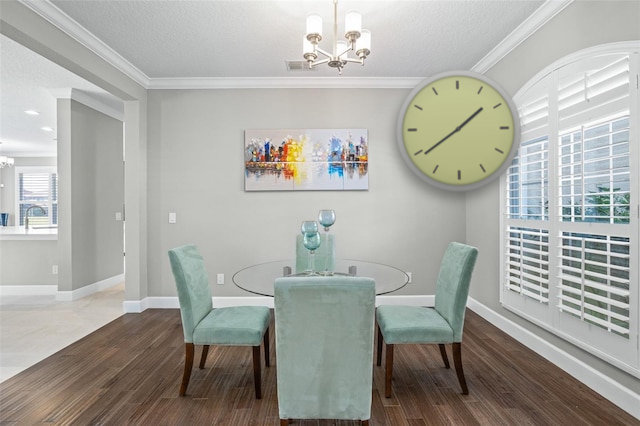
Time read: 1.39
